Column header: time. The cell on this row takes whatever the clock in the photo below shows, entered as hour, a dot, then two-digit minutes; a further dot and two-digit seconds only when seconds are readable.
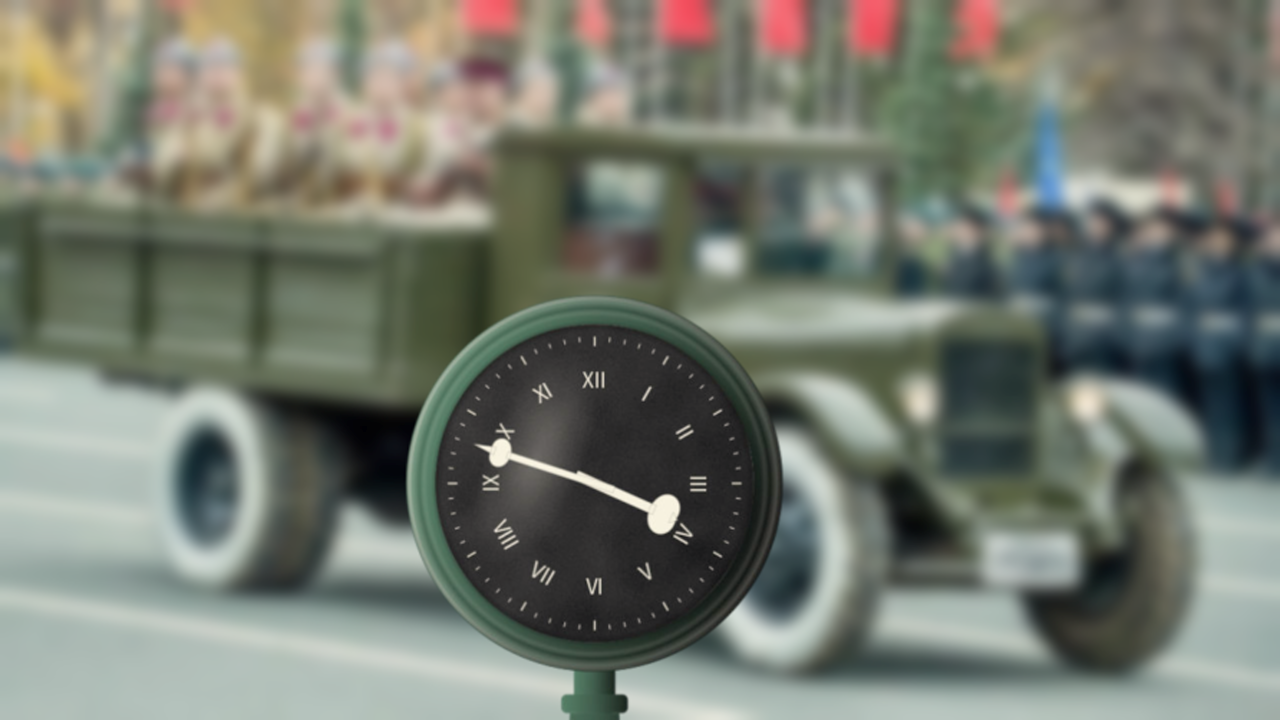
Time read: 3.48
